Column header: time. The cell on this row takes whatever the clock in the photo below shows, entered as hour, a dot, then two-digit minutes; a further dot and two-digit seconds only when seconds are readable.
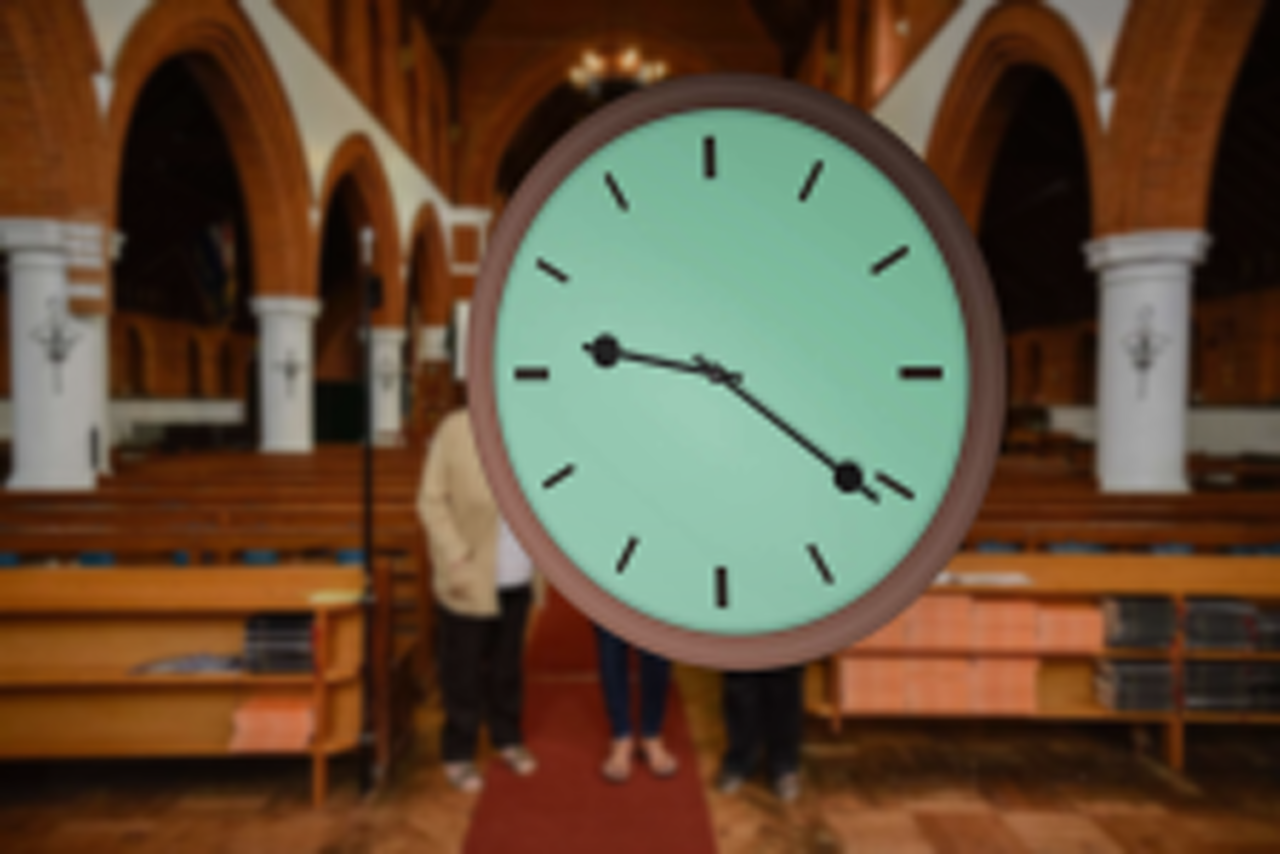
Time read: 9.21
